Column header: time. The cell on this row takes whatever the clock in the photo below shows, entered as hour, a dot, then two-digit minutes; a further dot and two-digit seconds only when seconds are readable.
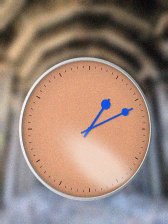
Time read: 1.11
